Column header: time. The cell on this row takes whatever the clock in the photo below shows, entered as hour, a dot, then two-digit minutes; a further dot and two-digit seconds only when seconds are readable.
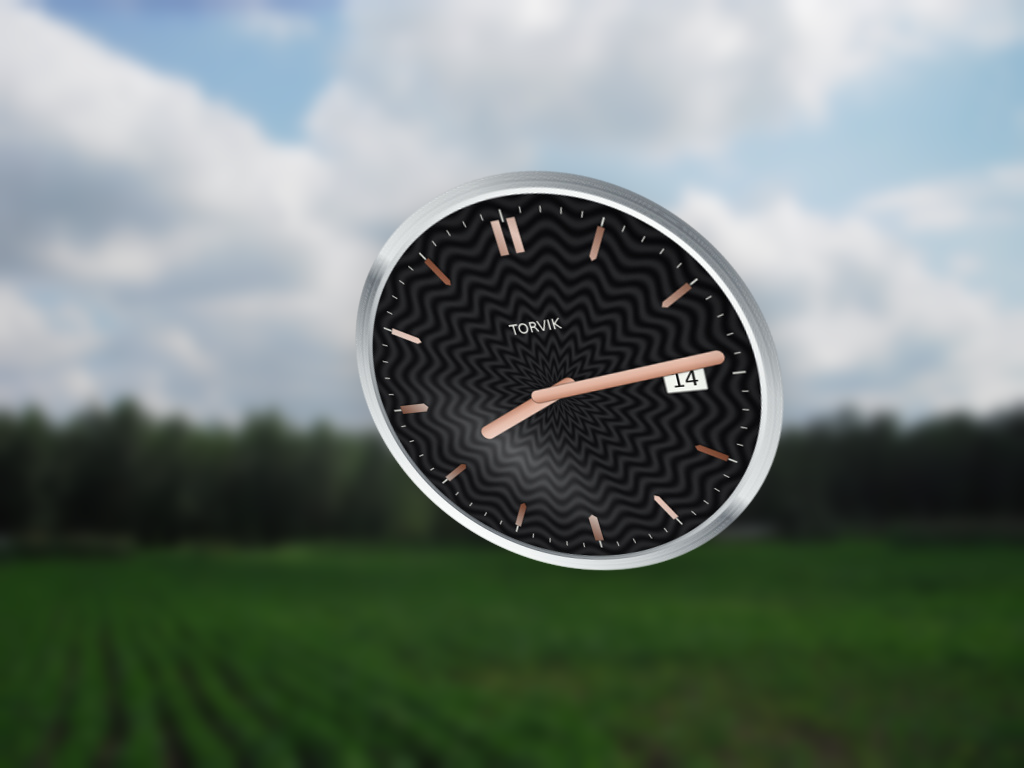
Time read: 8.14
